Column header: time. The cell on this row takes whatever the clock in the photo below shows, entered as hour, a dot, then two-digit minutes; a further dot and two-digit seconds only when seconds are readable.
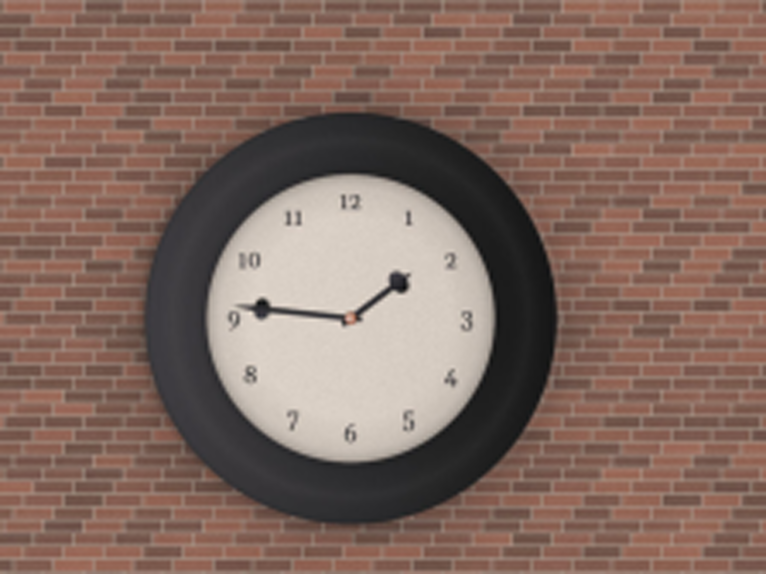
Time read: 1.46
